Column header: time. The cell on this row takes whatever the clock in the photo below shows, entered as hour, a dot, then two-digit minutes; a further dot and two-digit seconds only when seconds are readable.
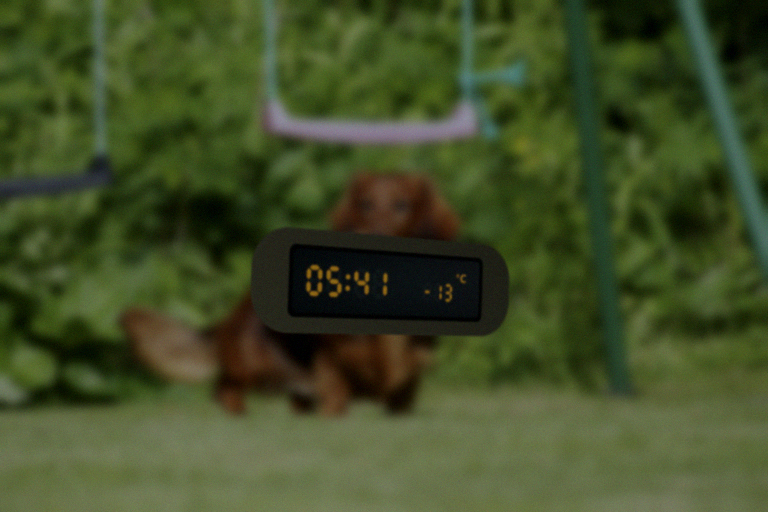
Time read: 5.41
